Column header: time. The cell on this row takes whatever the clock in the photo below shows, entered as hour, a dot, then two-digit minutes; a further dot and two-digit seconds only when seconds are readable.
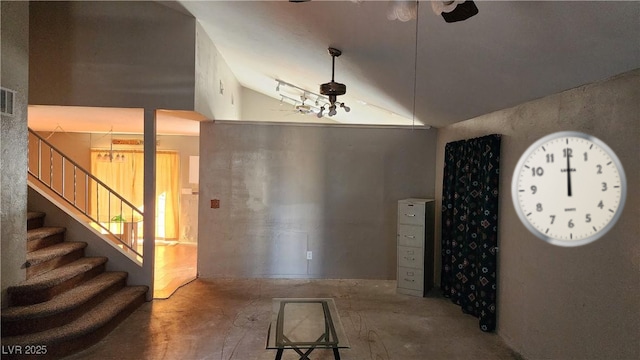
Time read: 12.00
